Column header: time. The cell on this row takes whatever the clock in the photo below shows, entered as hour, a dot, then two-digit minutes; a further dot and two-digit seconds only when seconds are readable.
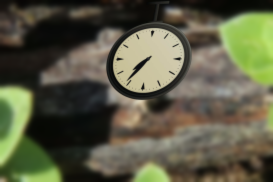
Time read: 7.36
